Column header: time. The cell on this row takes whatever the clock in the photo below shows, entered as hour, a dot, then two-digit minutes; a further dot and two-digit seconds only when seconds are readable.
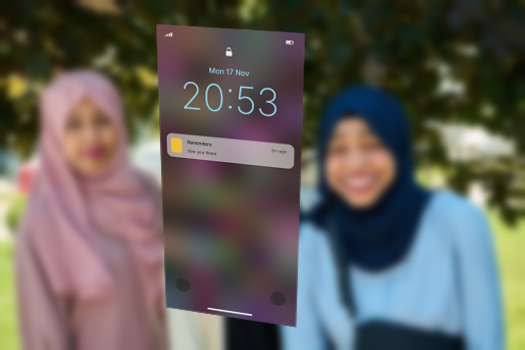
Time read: 20.53
